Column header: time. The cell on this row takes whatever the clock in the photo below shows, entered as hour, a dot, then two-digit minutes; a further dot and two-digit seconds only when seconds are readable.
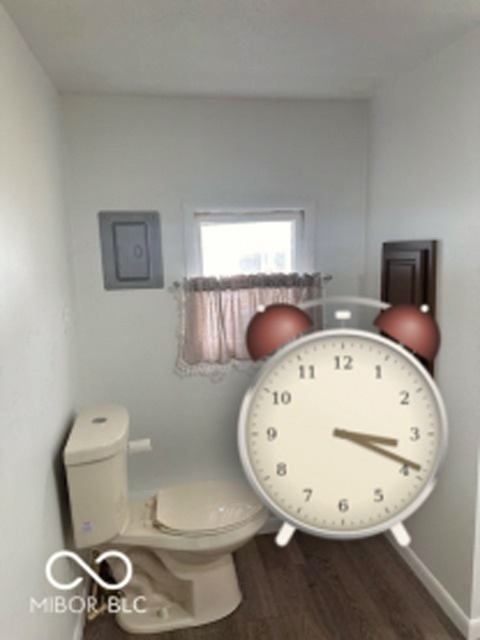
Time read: 3.19
